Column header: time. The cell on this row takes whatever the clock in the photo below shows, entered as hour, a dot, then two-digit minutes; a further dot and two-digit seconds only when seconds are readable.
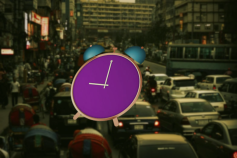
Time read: 9.00
